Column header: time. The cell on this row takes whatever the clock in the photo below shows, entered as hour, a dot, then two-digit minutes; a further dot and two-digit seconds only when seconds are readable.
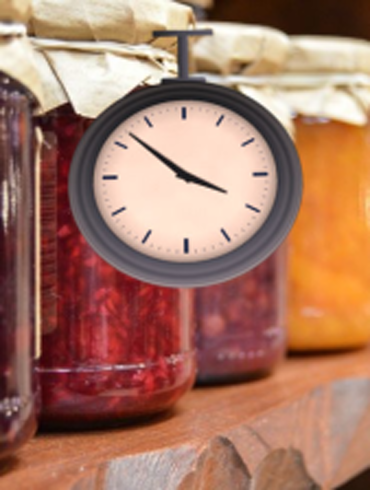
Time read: 3.52
